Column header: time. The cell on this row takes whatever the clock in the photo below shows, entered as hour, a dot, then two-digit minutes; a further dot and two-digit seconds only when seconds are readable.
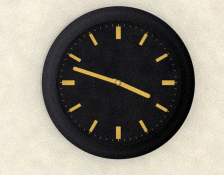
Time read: 3.48
